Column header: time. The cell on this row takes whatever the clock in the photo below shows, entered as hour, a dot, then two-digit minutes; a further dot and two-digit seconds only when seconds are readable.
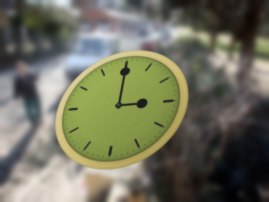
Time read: 3.00
